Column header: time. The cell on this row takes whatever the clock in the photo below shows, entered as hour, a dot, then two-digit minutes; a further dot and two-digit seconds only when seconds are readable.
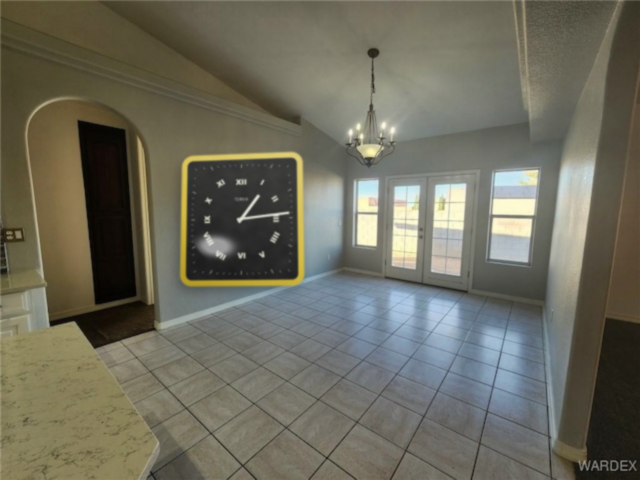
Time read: 1.14
